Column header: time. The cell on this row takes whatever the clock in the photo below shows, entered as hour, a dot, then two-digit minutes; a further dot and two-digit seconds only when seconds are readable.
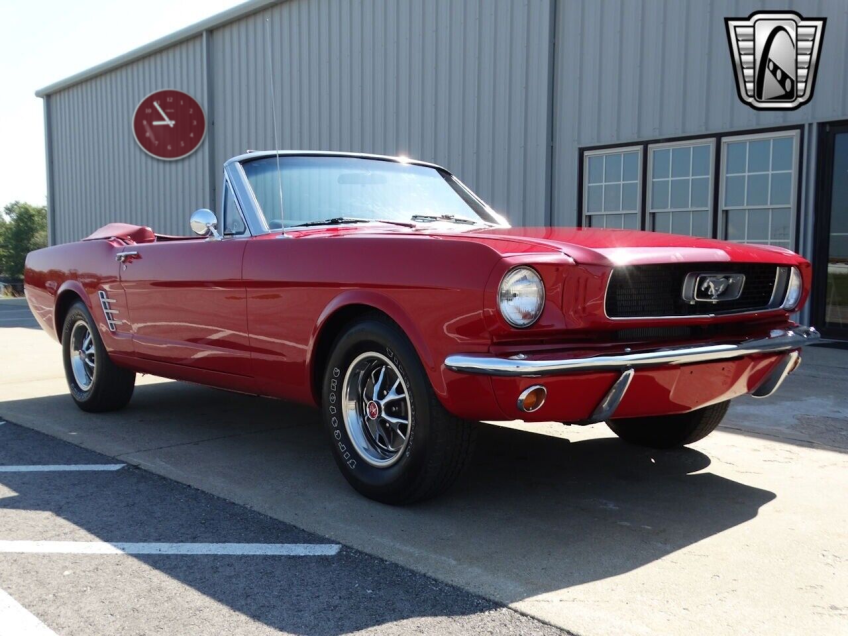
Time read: 8.54
